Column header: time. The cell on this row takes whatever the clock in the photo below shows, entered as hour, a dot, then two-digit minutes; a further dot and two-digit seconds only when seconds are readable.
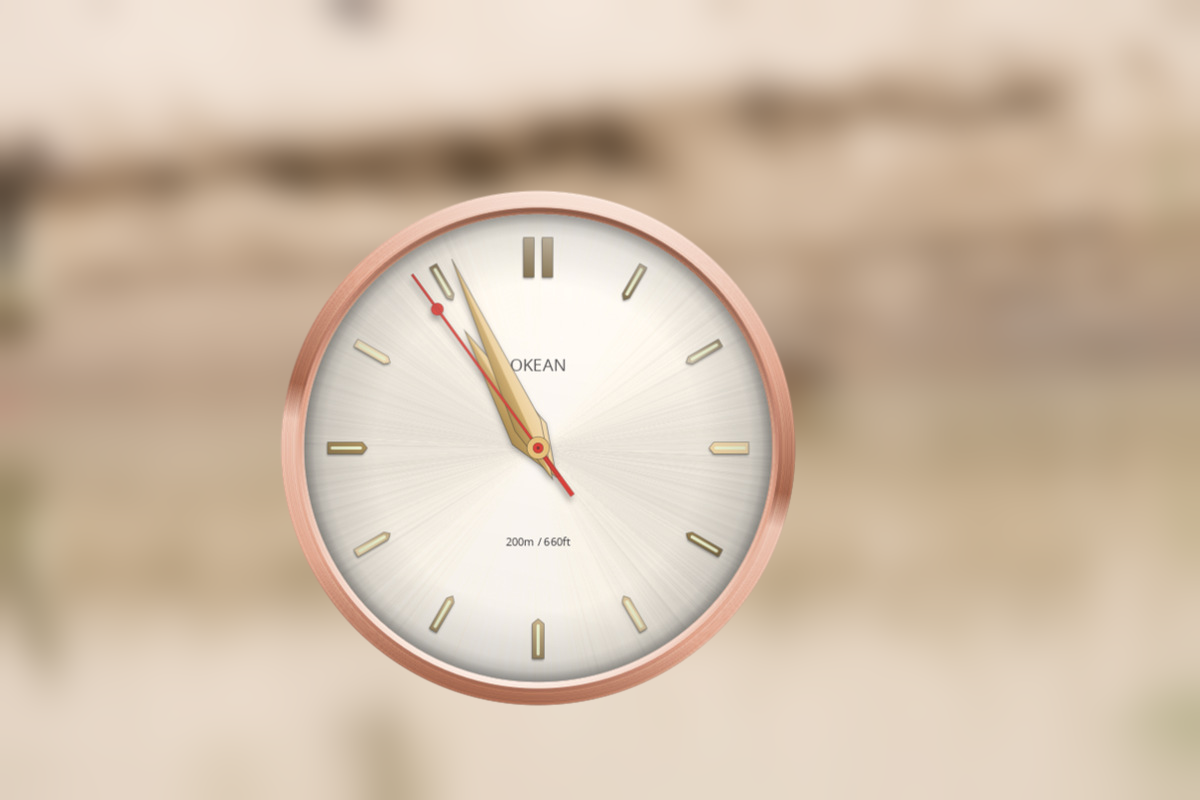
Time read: 10.55.54
